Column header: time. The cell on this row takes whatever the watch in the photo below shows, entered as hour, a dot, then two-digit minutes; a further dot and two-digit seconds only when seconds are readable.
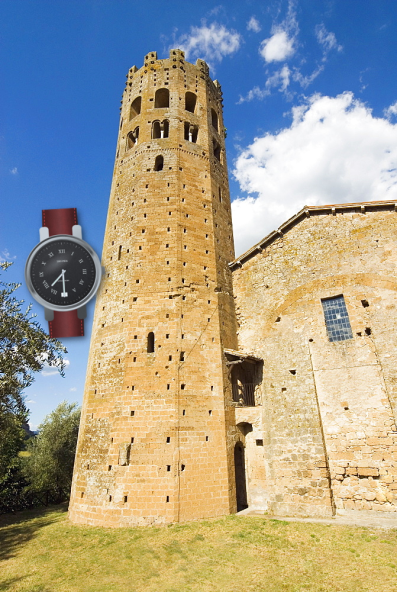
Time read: 7.30
